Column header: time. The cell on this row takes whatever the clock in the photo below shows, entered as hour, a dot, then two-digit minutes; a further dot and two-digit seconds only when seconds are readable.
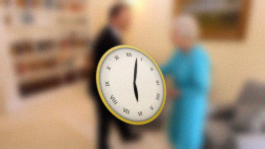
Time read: 6.03
